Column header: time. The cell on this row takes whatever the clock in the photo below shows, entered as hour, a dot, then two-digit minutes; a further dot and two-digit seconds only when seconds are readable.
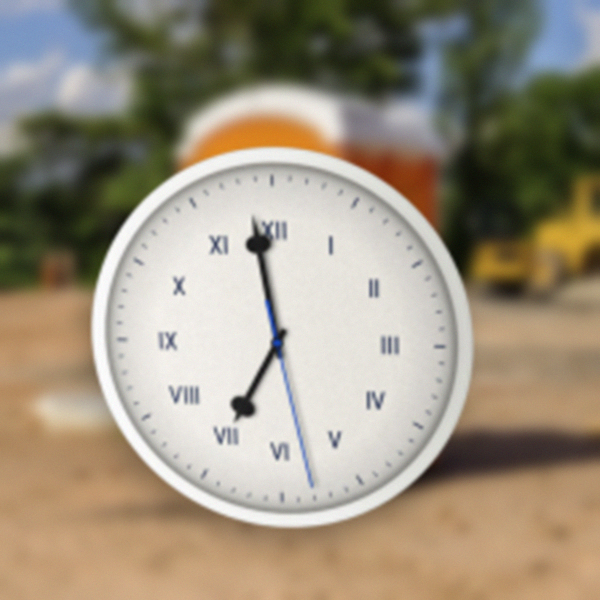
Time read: 6.58.28
